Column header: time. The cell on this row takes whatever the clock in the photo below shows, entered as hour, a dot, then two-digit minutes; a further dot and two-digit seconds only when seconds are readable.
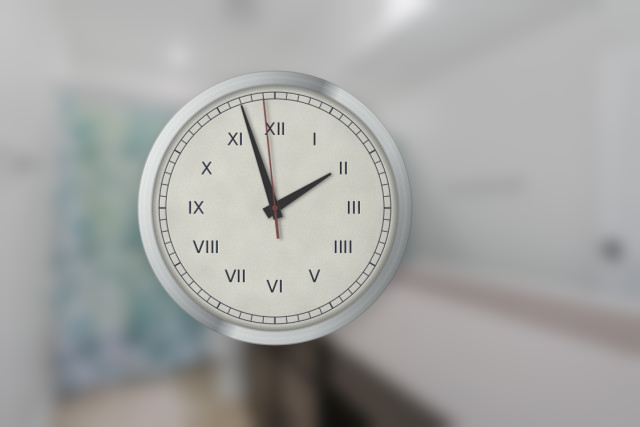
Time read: 1.56.59
